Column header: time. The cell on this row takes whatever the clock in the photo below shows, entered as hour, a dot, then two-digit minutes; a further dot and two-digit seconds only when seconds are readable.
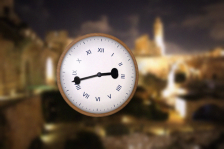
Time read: 2.42
